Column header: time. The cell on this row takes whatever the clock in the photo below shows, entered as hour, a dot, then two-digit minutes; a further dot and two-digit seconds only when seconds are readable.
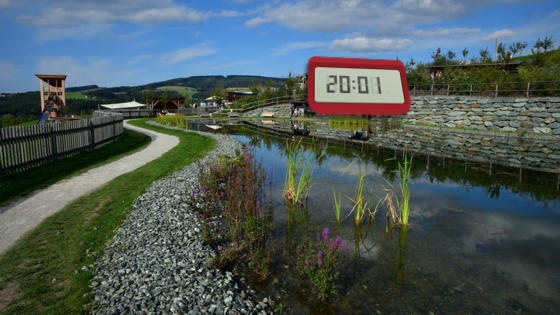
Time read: 20.01
